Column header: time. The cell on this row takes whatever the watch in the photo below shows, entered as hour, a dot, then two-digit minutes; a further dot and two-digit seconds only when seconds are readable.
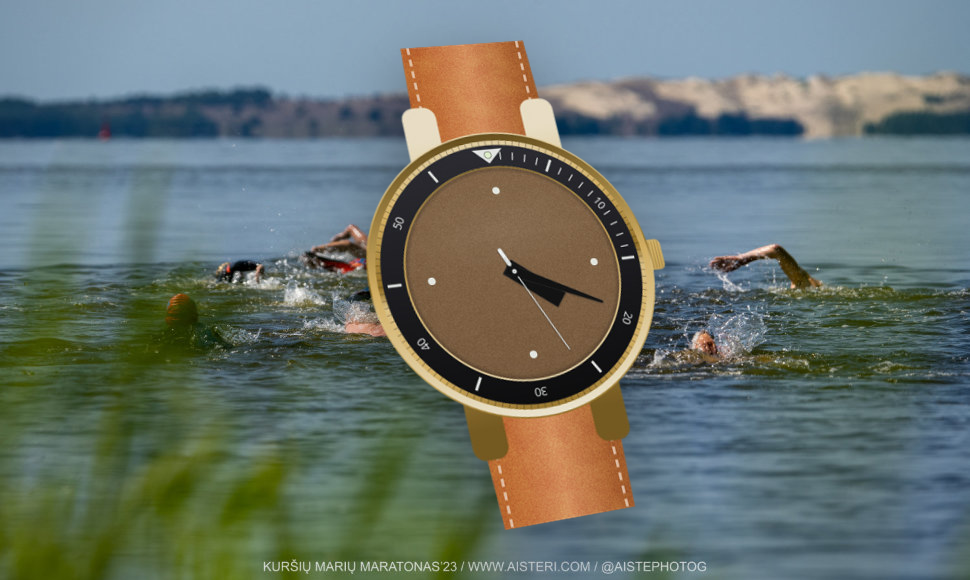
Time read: 4.19.26
